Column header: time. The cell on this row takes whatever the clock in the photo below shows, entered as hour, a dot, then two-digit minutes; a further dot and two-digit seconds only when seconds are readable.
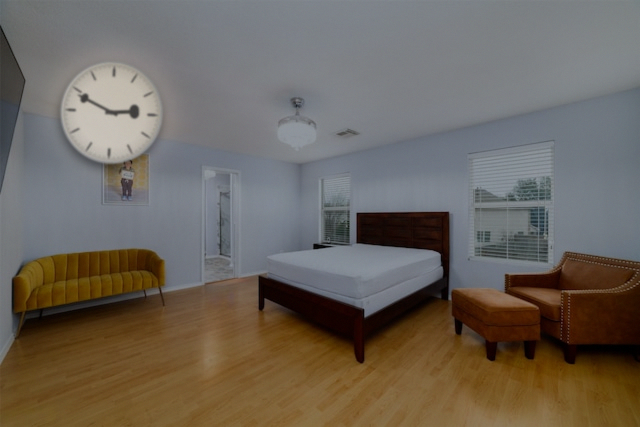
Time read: 2.49
